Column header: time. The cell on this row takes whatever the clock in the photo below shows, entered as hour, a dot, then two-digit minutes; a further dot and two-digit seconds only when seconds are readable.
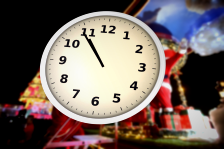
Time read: 10.54
